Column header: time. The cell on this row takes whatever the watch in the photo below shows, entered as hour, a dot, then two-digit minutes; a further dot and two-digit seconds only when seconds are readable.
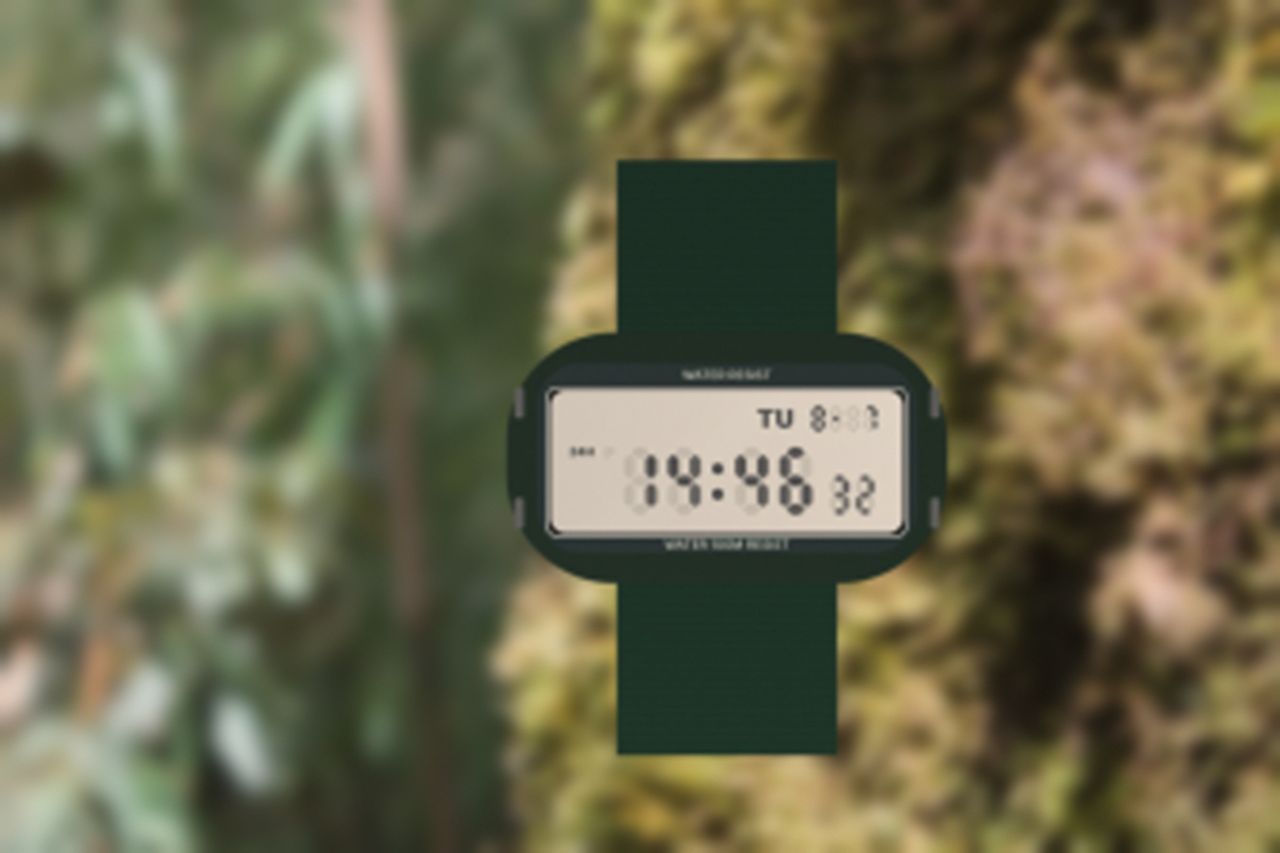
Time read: 14.46.32
